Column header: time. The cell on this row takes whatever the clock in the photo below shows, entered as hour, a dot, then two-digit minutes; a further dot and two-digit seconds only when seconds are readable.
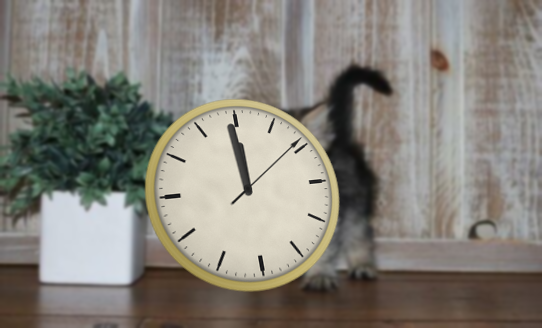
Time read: 11.59.09
